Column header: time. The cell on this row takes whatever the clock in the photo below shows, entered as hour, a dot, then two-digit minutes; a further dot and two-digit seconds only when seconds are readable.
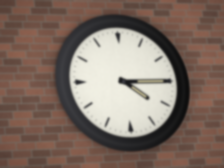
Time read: 4.15
